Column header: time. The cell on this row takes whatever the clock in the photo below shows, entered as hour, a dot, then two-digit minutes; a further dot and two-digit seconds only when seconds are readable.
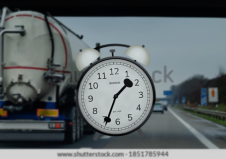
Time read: 1.34
